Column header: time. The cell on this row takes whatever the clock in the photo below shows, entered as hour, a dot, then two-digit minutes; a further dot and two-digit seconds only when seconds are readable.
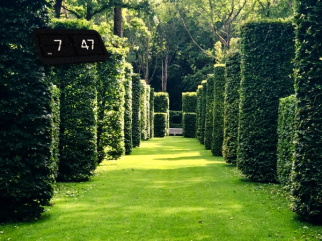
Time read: 7.47
